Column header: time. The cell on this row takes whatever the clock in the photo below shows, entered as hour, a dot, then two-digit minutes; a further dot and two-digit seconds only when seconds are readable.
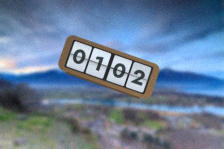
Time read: 1.02
